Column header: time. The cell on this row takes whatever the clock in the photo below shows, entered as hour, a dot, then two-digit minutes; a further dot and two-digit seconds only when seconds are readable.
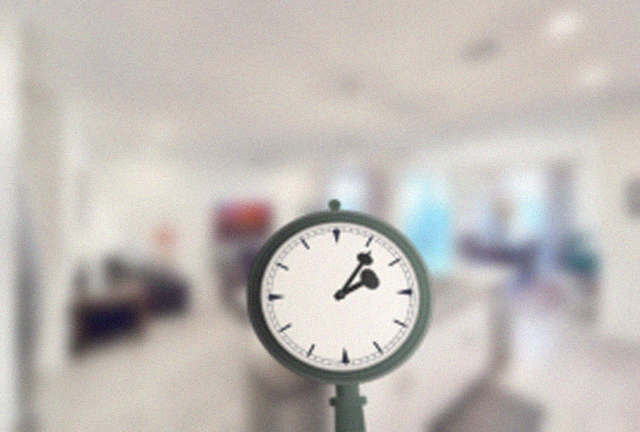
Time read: 2.06
